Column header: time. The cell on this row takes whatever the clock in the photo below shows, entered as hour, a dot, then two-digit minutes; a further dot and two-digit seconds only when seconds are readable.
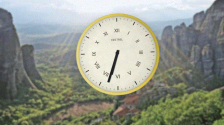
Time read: 6.33
